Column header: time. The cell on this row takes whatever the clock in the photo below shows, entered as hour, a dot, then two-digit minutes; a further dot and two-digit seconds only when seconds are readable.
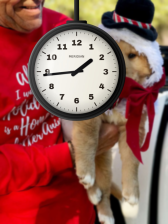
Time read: 1.44
